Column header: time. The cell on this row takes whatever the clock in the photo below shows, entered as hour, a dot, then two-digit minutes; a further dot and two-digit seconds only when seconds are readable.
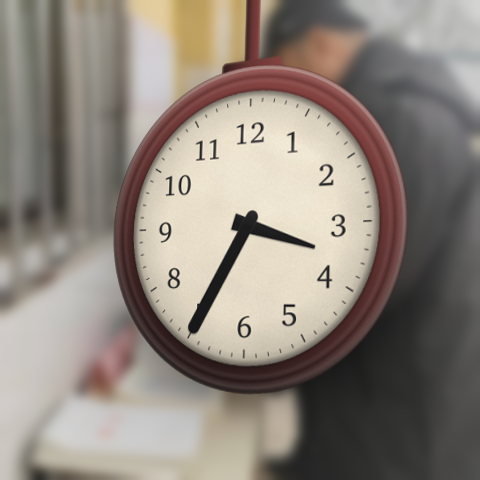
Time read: 3.35
